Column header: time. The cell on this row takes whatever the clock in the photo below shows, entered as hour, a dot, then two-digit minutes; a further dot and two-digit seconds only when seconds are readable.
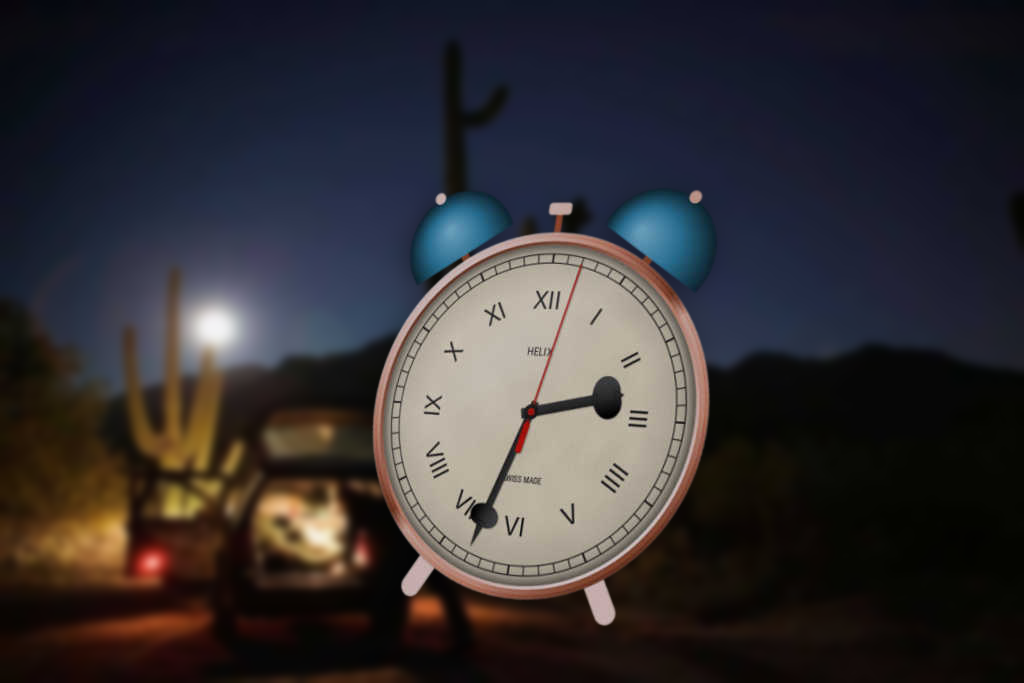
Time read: 2.33.02
